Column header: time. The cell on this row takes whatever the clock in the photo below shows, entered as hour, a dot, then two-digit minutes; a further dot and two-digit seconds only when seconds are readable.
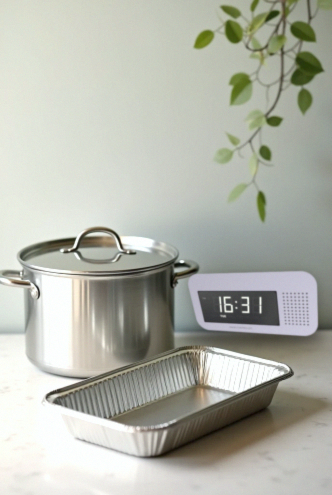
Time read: 16.31
